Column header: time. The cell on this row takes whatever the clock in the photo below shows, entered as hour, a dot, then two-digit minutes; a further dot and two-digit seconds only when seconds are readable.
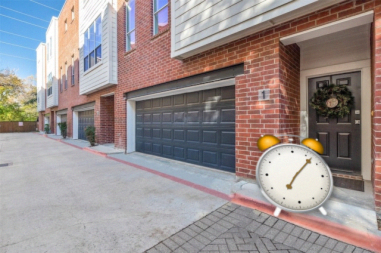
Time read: 7.07
